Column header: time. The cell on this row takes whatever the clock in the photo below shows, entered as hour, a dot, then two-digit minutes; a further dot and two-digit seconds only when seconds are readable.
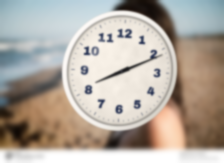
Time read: 8.11
